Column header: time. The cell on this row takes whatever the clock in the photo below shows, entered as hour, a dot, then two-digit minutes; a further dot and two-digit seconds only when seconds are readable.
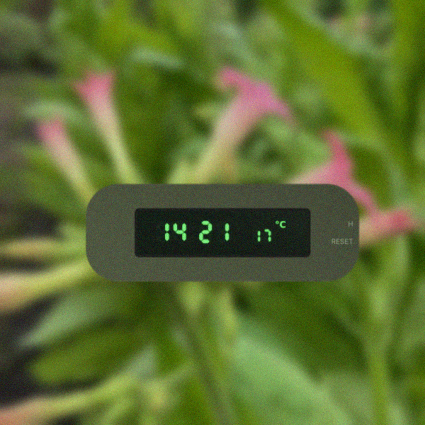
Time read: 14.21
